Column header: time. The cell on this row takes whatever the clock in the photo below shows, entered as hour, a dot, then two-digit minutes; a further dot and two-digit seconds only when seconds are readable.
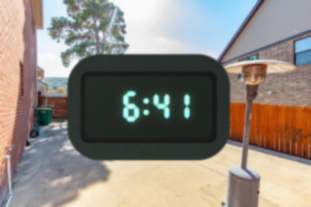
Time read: 6.41
